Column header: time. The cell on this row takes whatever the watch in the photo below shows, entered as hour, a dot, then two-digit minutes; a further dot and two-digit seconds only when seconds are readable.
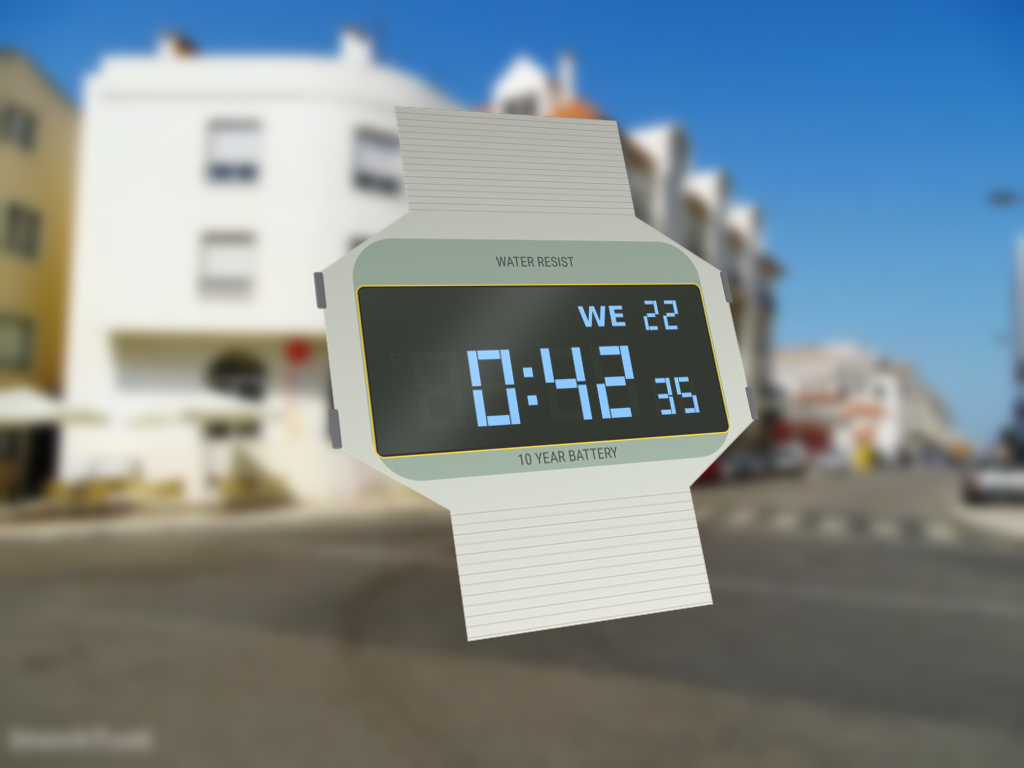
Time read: 0.42.35
